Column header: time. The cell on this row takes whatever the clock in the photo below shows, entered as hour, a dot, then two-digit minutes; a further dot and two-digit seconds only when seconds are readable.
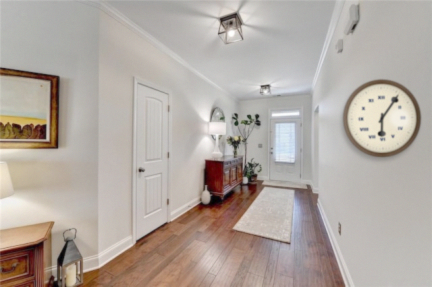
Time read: 6.06
